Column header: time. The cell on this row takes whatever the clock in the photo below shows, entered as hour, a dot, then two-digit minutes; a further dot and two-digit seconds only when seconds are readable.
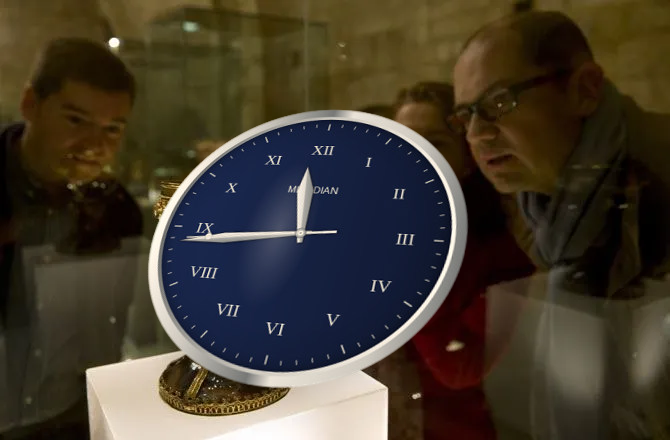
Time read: 11.43.44
